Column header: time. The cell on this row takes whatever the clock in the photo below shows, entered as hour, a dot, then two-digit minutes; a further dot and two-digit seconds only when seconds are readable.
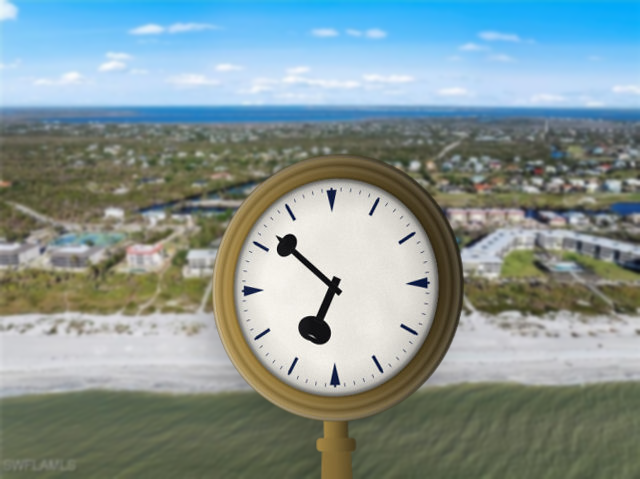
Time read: 6.52
